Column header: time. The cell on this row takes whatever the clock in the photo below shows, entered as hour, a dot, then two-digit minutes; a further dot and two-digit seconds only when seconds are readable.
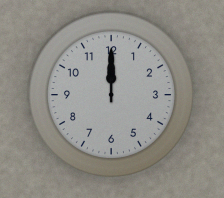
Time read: 12.00
